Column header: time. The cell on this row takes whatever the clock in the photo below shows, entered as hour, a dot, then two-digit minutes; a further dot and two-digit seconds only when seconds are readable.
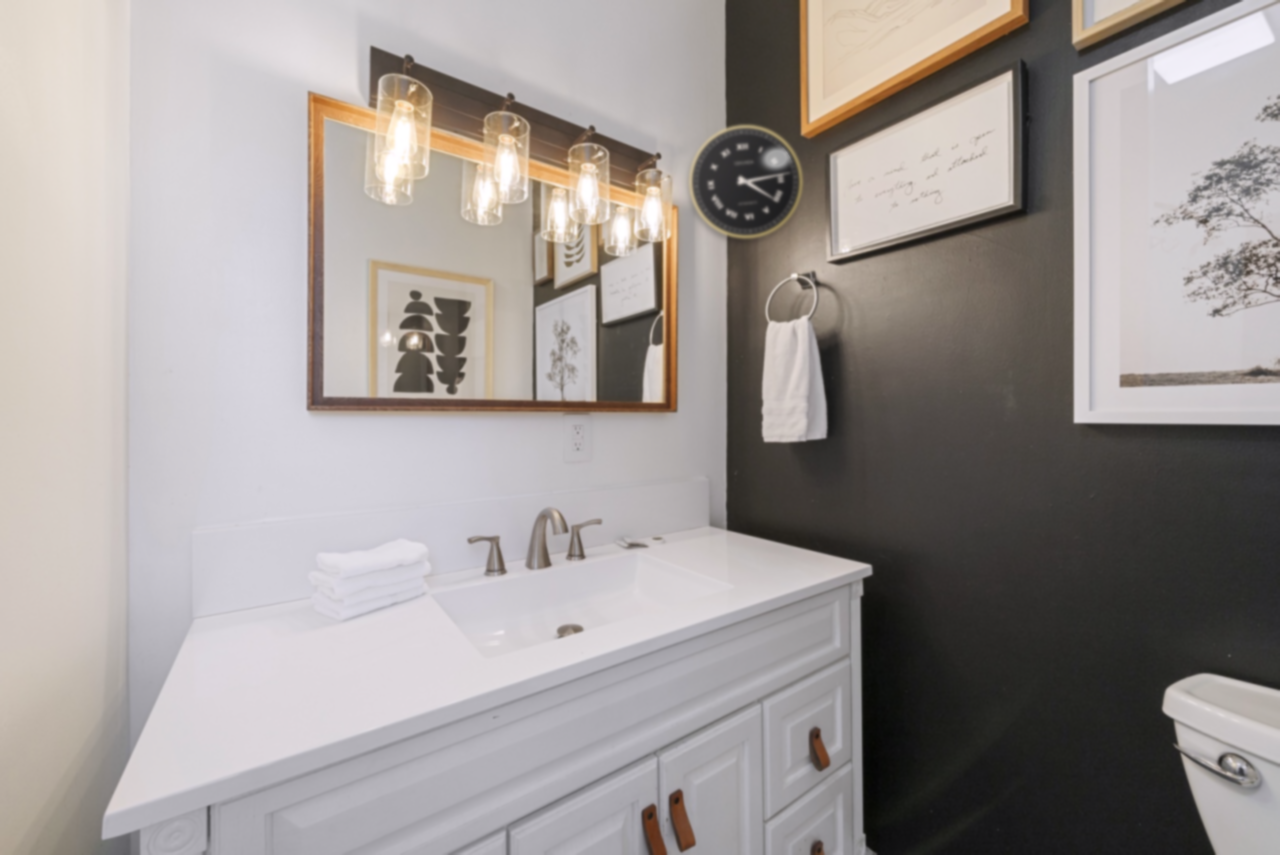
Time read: 4.14
